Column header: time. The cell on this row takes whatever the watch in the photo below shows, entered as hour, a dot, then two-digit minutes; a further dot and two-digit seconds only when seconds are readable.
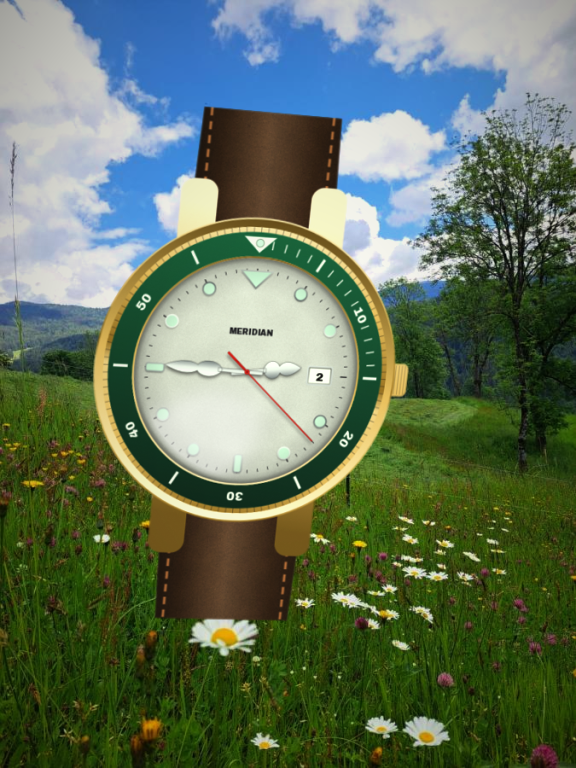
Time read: 2.45.22
